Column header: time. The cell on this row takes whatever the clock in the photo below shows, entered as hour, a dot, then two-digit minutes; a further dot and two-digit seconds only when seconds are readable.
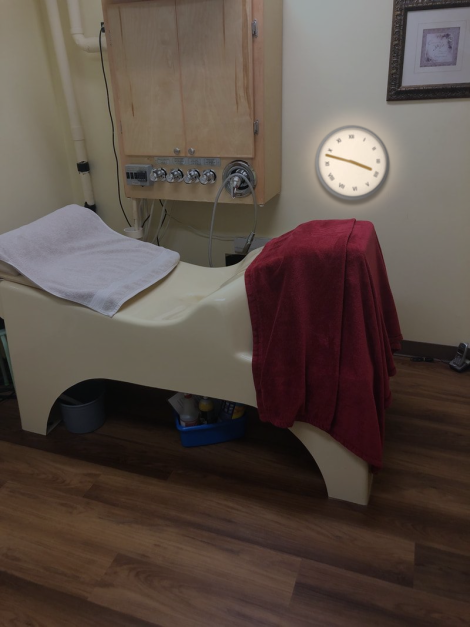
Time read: 3.48
